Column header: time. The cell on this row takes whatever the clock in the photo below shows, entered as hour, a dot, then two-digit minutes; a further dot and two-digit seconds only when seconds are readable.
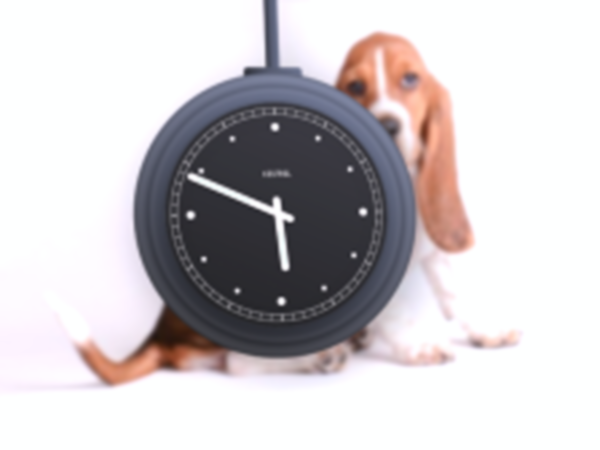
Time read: 5.49
